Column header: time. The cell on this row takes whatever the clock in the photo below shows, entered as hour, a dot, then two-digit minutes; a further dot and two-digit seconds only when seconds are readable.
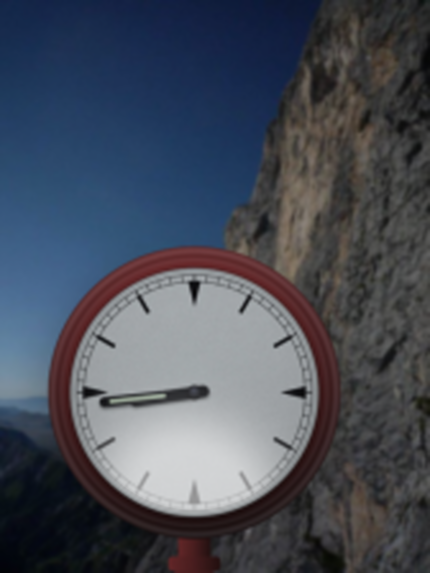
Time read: 8.44
